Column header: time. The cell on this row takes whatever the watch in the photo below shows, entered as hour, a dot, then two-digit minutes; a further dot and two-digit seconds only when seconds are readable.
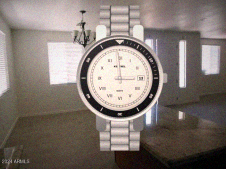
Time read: 2.59
